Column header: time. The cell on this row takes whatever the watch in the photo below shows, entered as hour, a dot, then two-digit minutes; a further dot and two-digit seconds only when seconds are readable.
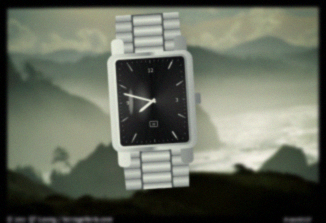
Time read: 7.48
